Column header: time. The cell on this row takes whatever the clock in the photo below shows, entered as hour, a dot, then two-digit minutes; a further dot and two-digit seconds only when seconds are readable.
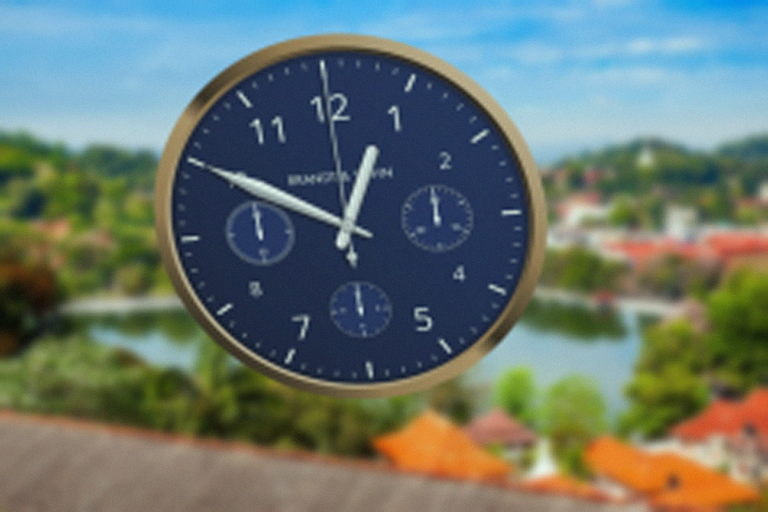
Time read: 12.50
